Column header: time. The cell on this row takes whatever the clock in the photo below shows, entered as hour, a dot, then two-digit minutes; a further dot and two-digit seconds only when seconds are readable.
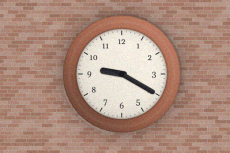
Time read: 9.20
